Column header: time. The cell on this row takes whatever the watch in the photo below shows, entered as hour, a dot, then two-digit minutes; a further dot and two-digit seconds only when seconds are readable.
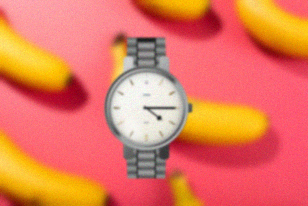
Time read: 4.15
